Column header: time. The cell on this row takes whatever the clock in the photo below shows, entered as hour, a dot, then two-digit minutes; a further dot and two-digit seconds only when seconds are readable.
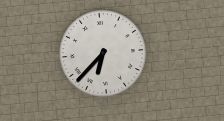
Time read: 6.38
